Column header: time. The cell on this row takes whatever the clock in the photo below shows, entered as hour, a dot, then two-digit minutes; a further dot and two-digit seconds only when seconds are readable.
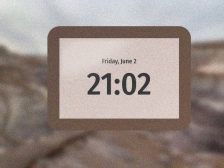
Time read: 21.02
